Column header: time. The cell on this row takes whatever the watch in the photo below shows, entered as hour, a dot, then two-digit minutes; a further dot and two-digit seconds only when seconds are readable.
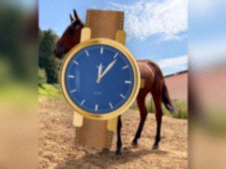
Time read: 12.06
